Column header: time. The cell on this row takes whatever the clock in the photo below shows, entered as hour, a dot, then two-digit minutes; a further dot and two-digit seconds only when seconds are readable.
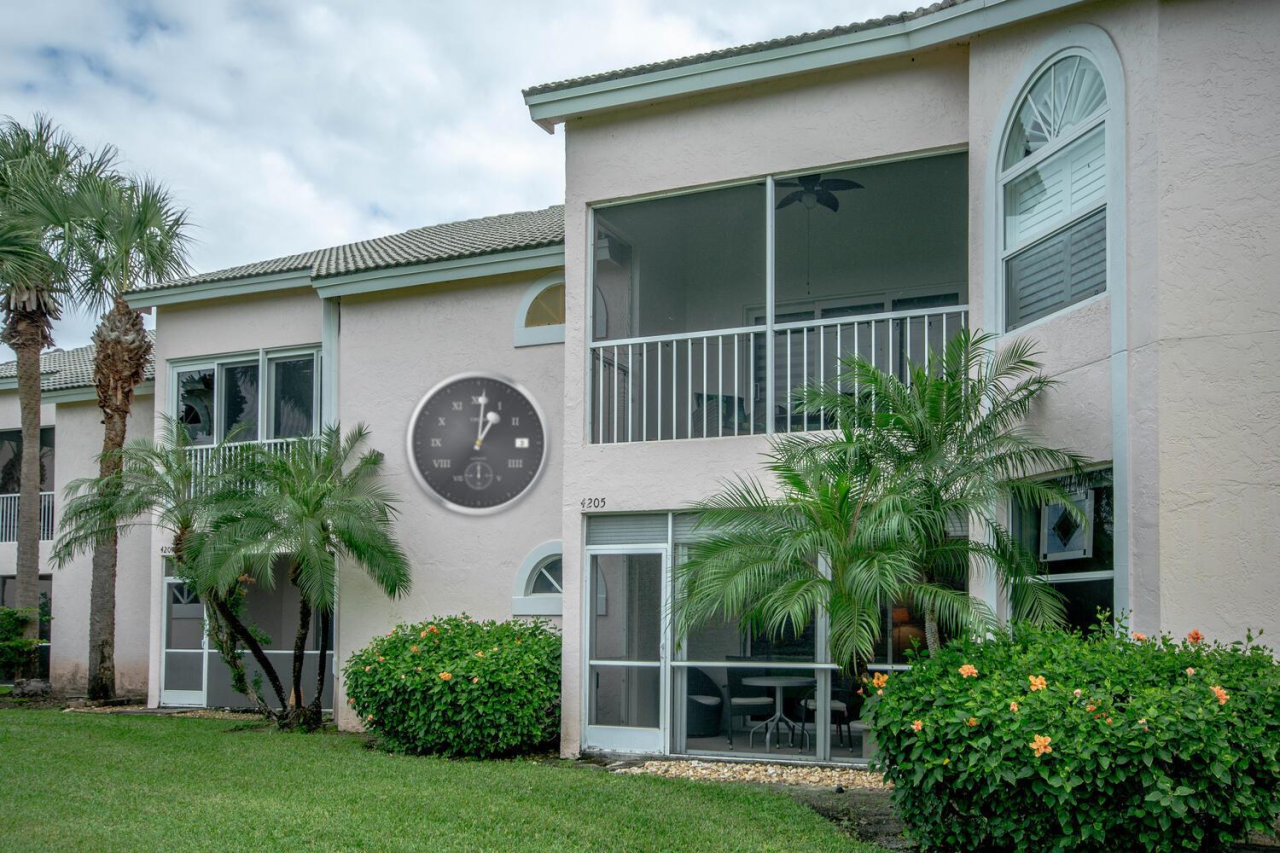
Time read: 1.01
